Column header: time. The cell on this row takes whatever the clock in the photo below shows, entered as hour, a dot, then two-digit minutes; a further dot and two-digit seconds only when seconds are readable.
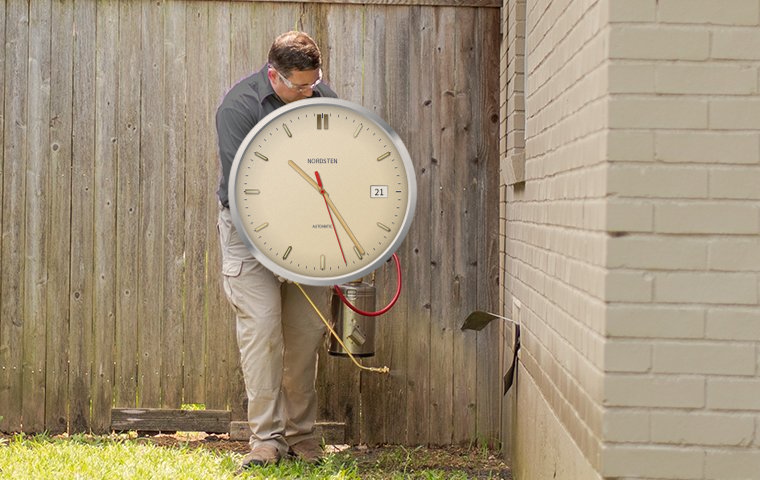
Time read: 10.24.27
